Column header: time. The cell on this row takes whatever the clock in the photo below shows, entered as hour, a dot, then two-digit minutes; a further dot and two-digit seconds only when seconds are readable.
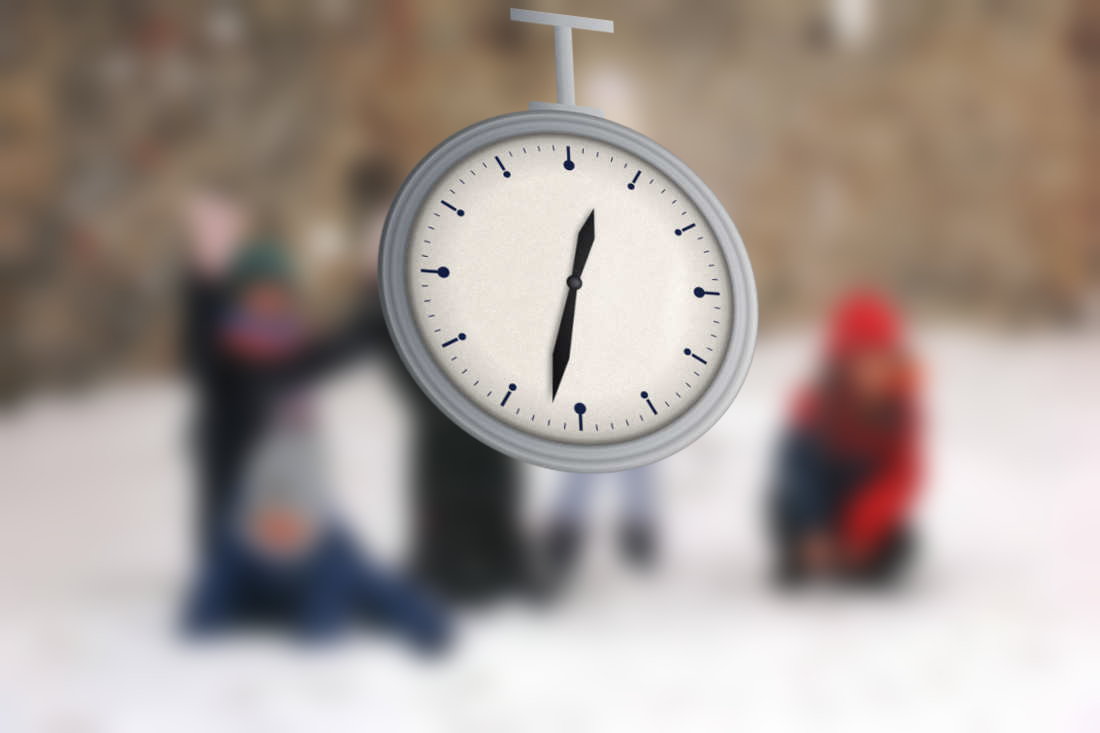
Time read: 12.32
